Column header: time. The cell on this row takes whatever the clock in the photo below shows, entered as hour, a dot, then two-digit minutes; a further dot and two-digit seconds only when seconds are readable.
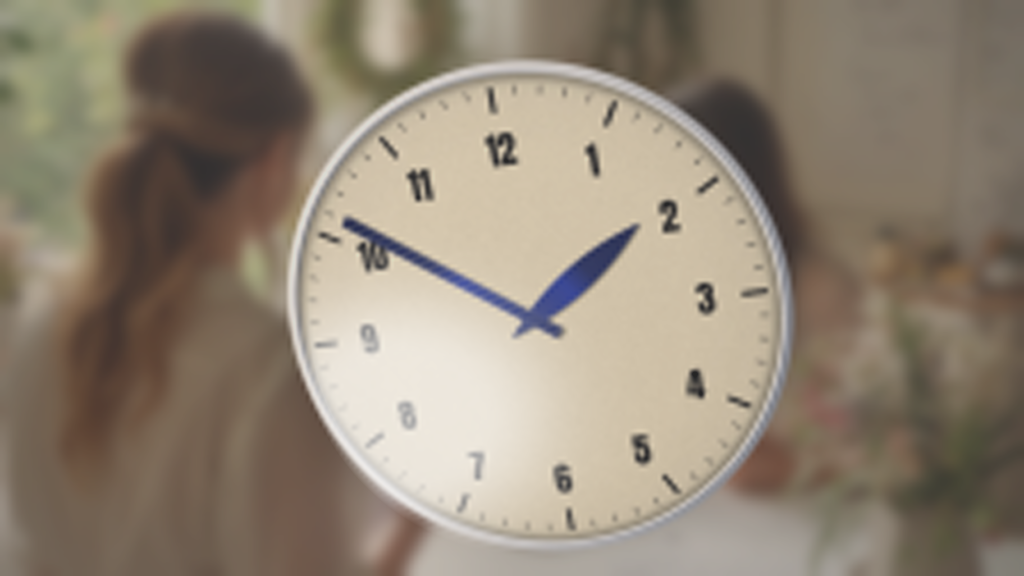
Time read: 1.51
